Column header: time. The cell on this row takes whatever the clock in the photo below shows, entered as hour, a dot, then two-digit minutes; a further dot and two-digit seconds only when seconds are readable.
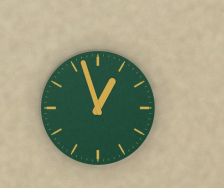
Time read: 12.57
